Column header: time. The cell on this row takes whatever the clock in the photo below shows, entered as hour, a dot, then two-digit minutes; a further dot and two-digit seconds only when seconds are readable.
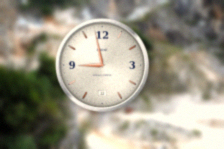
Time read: 8.58
